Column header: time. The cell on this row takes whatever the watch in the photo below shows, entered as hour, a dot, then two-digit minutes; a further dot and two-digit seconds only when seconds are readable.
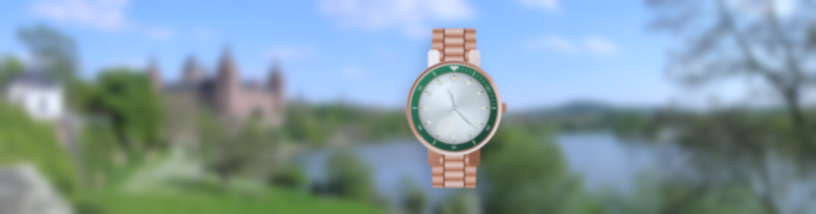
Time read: 11.22
